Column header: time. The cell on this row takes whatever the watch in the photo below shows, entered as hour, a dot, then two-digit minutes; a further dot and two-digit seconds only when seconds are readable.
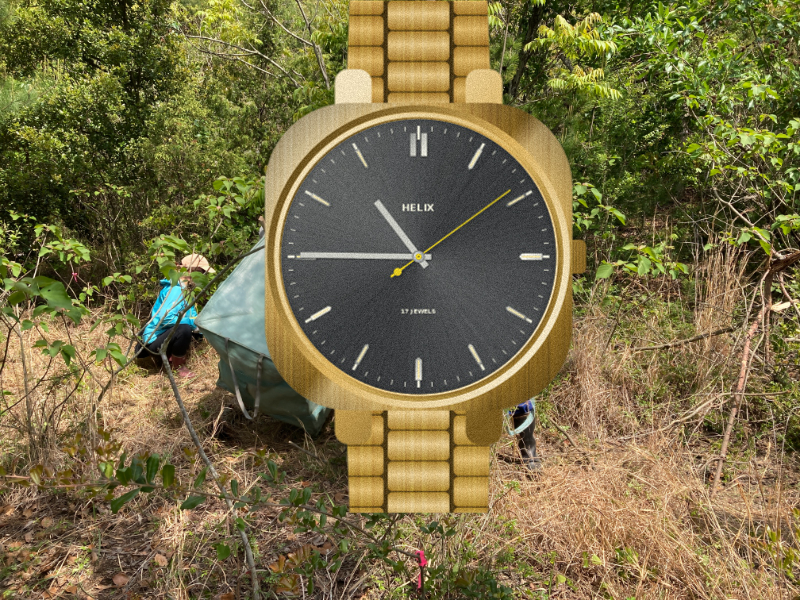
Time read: 10.45.09
